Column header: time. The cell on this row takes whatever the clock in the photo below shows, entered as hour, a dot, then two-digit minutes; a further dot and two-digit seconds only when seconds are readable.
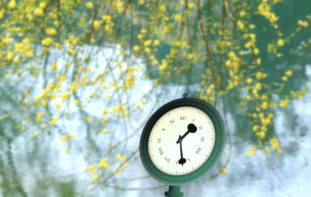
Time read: 1.28
